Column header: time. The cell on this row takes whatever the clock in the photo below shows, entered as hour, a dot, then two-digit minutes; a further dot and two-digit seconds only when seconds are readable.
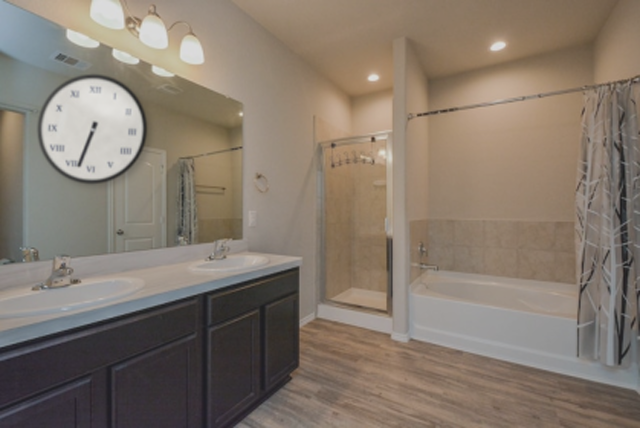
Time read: 6.33
